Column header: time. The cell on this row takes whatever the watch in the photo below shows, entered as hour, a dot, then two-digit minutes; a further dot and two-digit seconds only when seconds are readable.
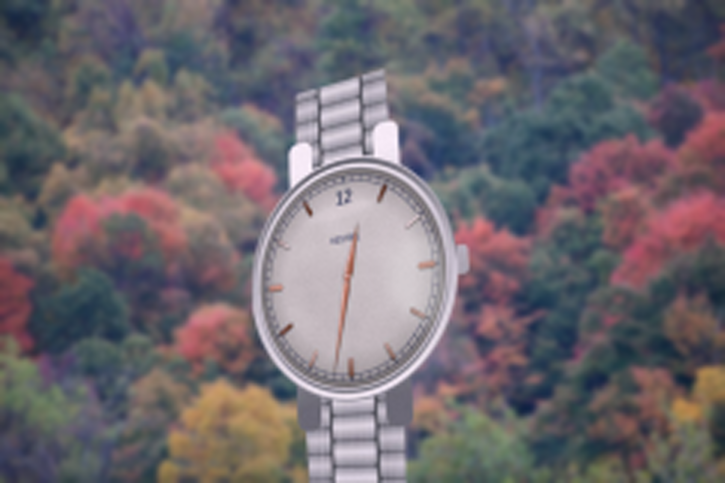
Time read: 12.32
